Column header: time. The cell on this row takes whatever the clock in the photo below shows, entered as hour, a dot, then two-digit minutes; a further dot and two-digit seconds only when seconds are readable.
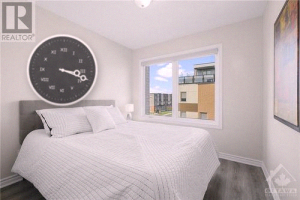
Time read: 3.18
